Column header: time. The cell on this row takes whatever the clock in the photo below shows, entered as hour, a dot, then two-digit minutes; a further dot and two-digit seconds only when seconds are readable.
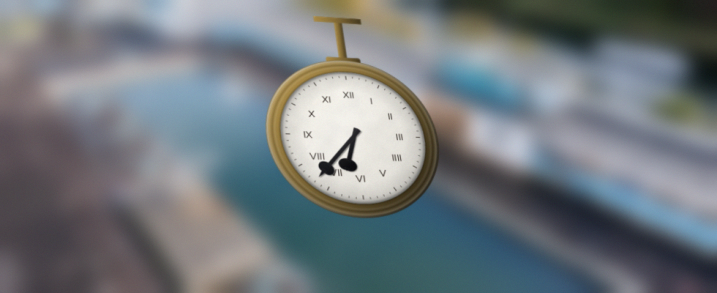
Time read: 6.37
